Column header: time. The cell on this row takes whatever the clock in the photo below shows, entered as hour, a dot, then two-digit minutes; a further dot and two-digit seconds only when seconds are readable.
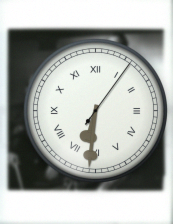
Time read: 6.31.06
